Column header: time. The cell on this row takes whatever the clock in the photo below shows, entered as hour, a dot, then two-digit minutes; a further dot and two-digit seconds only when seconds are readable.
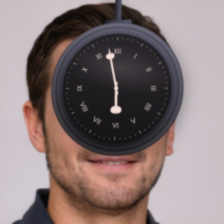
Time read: 5.58
